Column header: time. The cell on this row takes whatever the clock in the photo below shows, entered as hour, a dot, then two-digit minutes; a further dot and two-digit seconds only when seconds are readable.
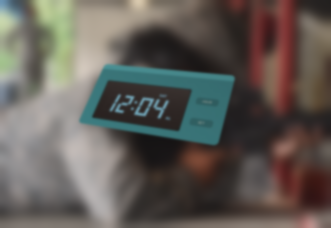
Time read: 12.04
